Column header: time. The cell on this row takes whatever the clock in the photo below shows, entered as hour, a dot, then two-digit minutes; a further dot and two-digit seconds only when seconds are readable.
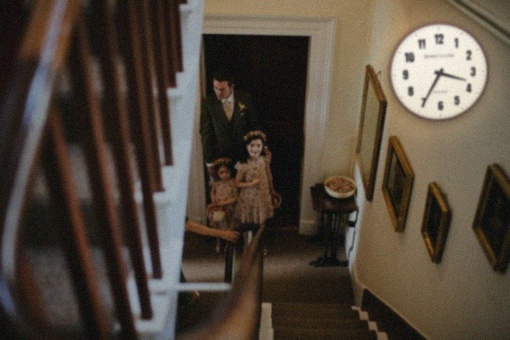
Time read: 3.35
